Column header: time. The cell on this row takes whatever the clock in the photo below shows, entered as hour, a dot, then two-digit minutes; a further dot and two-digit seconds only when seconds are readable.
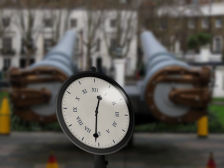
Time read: 12.31
